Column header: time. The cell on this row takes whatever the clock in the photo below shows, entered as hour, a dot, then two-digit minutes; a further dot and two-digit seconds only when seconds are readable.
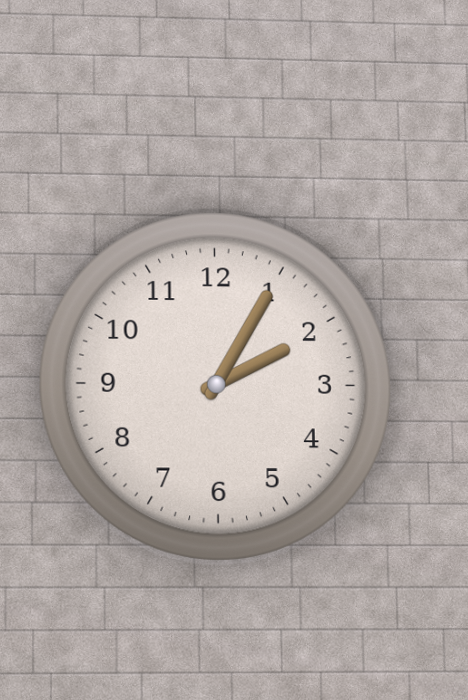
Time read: 2.05
